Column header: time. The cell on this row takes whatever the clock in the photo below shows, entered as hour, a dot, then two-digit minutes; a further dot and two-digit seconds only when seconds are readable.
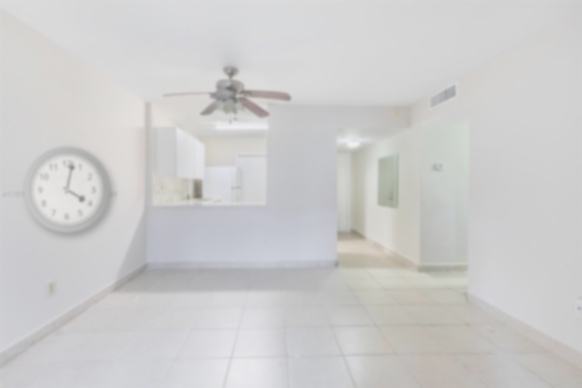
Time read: 4.02
